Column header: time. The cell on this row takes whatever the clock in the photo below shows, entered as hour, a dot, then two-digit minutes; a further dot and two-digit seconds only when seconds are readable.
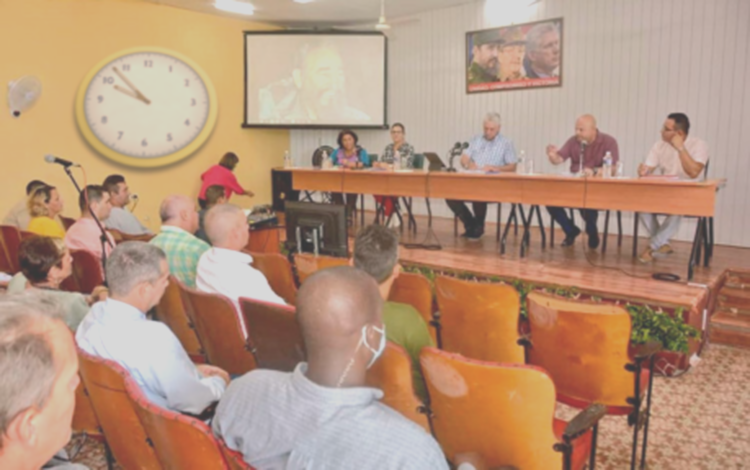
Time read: 9.53
